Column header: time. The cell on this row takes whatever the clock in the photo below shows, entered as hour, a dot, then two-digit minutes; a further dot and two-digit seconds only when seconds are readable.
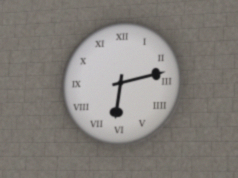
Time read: 6.13
